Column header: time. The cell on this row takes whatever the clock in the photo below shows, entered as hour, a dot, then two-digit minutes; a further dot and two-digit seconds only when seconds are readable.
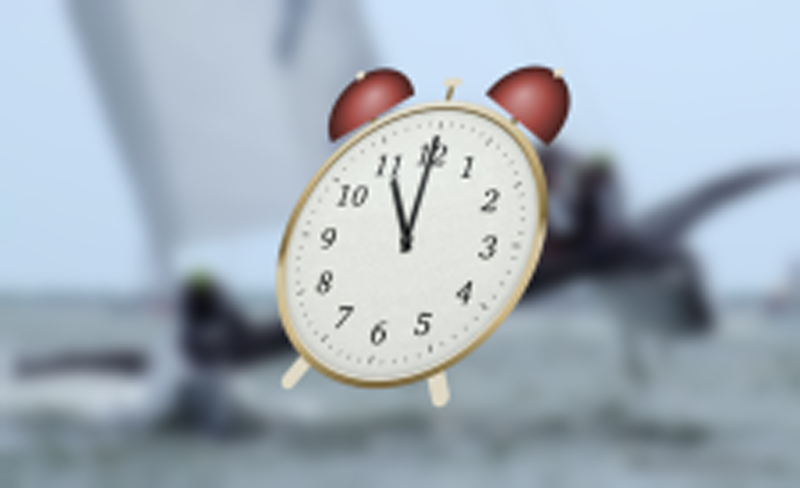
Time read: 11.00
